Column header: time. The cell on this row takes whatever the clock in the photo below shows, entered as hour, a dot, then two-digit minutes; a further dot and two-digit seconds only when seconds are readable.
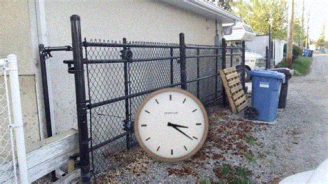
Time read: 3.21
